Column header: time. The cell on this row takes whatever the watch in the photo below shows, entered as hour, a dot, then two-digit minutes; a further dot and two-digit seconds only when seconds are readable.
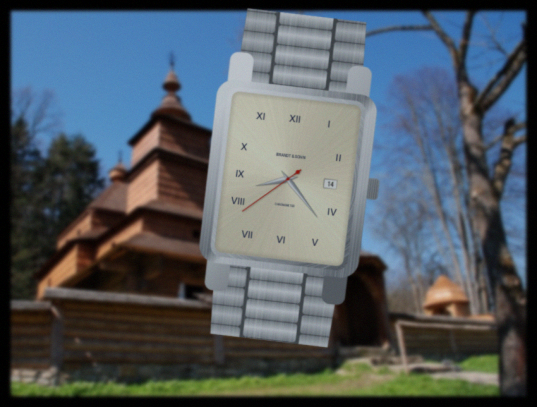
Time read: 8.22.38
